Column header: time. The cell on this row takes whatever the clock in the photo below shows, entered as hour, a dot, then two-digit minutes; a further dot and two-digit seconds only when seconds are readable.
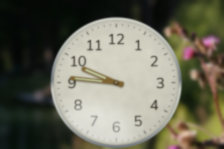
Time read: 9.46
